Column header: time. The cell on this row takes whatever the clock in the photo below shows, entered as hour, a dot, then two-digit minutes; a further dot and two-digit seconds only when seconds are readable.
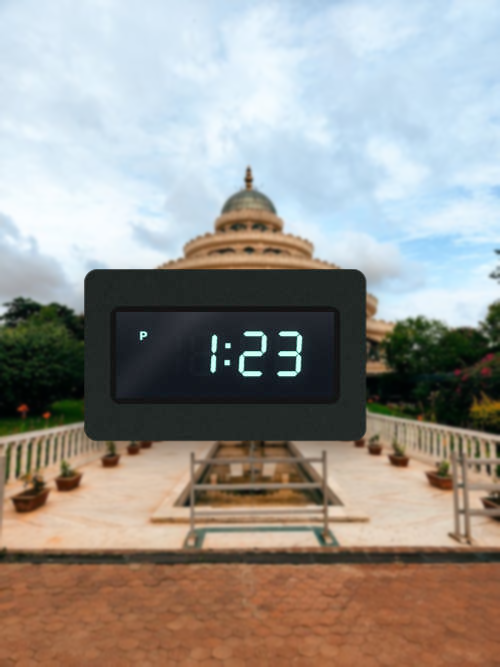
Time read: 1.23
